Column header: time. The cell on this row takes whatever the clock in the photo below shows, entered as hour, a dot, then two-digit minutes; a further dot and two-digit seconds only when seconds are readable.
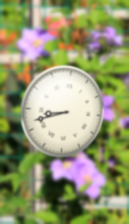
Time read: 8.42
